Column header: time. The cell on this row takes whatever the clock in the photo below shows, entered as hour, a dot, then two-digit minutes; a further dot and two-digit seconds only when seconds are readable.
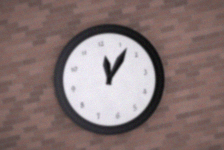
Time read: 12.07
